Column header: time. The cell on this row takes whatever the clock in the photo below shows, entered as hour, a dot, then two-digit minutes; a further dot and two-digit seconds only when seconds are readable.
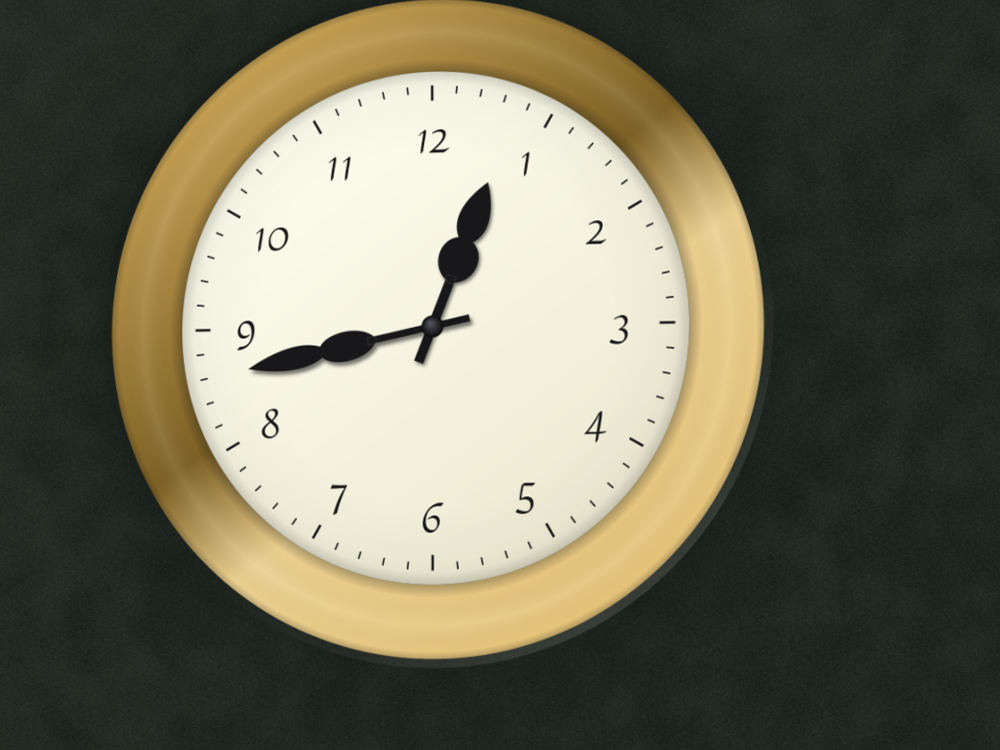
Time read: 12.43
